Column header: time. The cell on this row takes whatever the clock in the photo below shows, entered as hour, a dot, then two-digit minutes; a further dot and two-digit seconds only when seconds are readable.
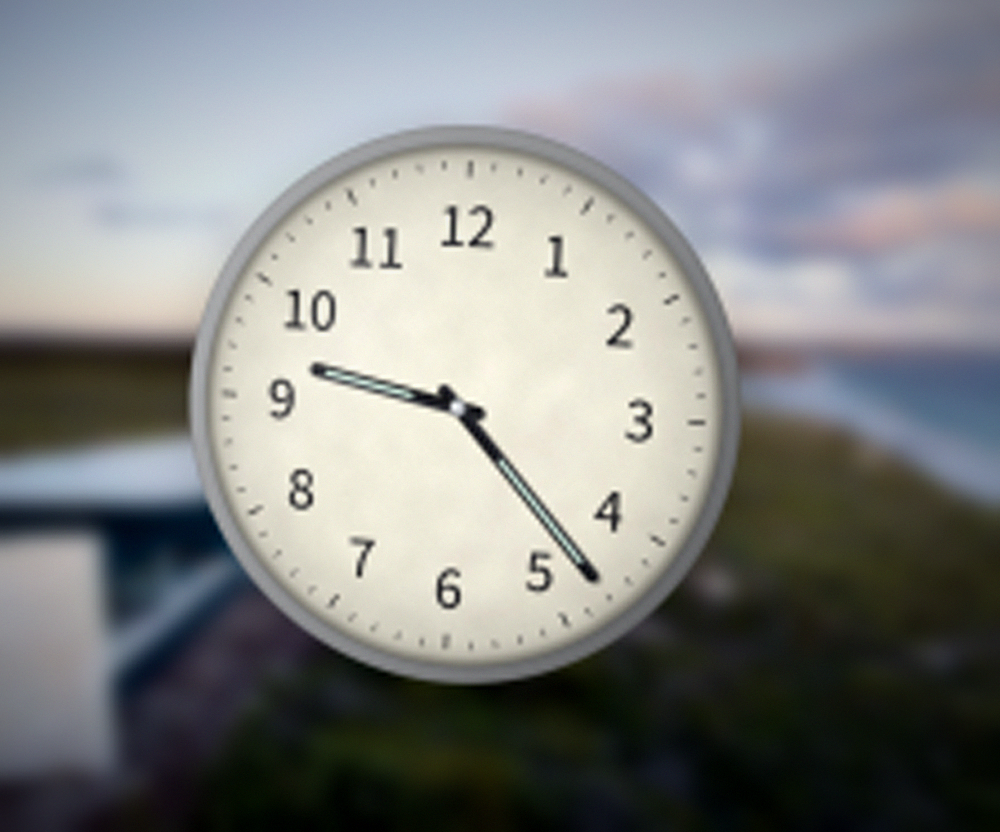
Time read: 9.23
